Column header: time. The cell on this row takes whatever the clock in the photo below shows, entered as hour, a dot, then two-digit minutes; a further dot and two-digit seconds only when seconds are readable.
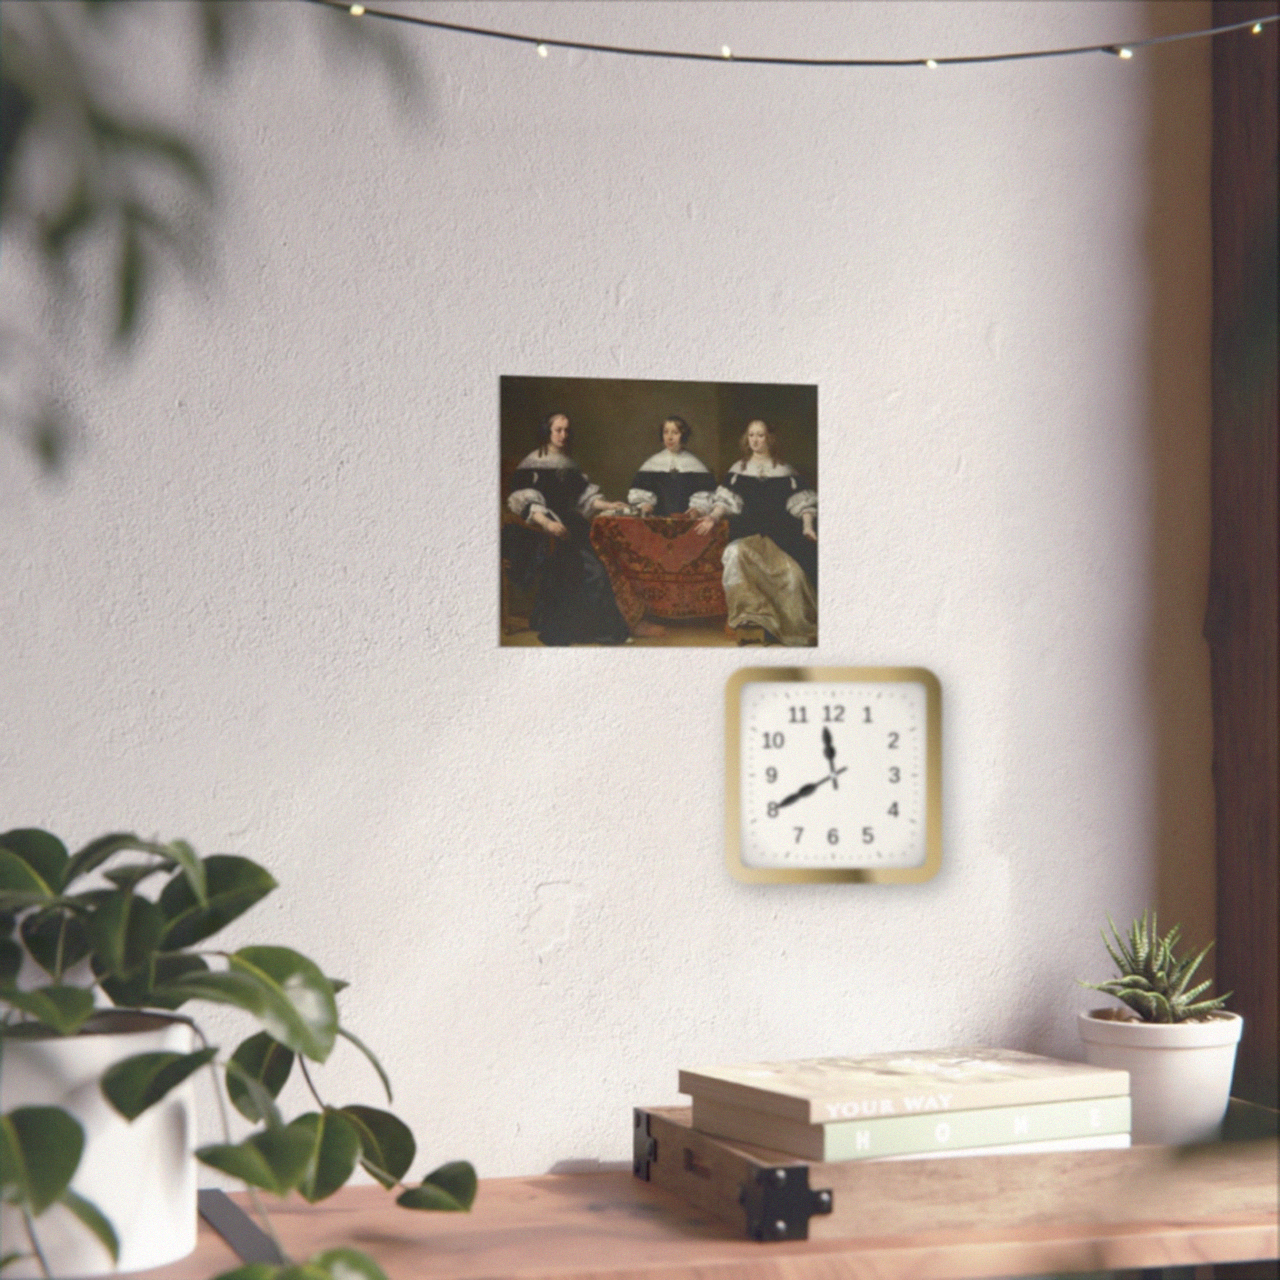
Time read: 11.40
